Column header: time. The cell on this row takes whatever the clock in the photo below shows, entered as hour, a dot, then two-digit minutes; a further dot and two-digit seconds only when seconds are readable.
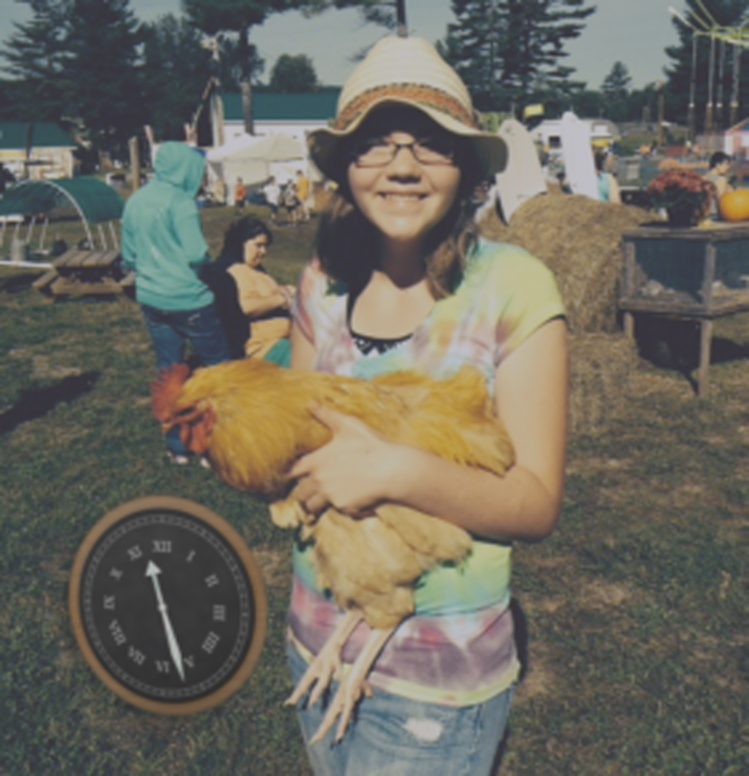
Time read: 11.27
